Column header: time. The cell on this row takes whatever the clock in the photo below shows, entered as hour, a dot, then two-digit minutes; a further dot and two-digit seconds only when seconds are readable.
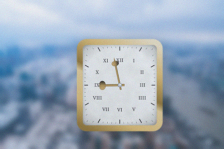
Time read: 8.58
